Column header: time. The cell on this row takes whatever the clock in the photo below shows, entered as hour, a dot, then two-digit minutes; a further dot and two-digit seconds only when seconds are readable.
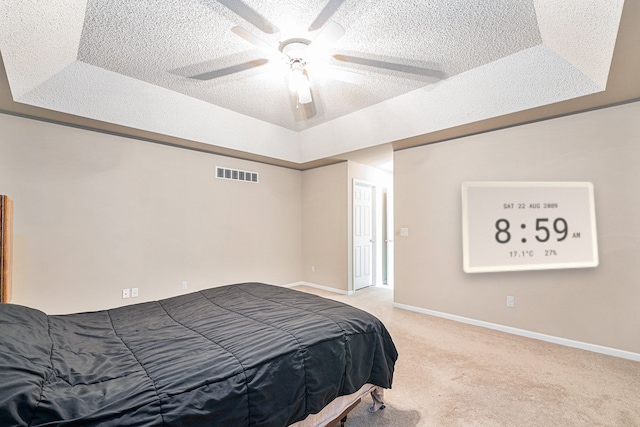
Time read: 8.59
